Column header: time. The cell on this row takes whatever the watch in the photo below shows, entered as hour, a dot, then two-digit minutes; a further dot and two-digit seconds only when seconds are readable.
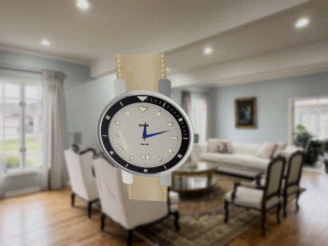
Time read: 12.12
